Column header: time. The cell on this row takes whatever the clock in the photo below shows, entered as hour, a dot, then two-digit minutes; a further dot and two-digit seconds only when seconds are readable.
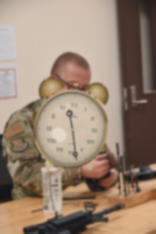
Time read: 11.28
